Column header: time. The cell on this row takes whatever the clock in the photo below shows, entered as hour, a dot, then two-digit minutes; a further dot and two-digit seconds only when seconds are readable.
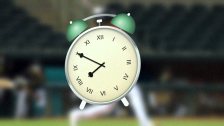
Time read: 7.50
